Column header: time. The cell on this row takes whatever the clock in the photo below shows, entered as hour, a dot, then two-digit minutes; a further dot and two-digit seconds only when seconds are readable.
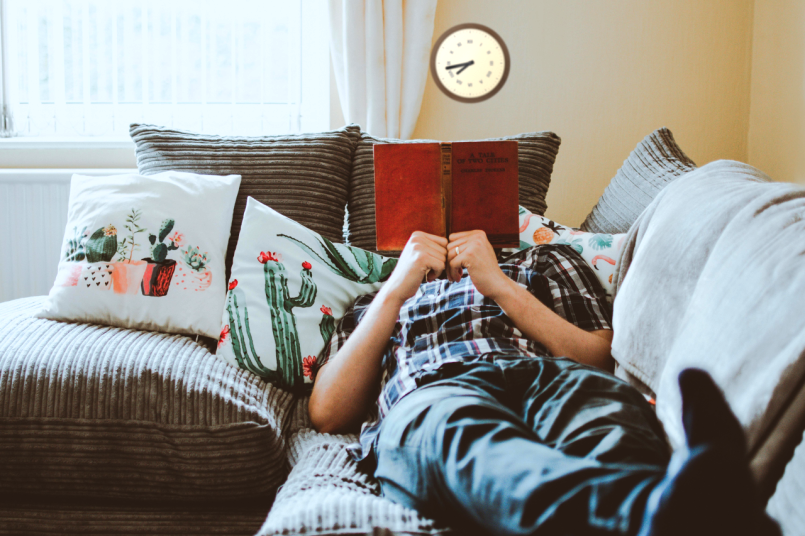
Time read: 7.43
